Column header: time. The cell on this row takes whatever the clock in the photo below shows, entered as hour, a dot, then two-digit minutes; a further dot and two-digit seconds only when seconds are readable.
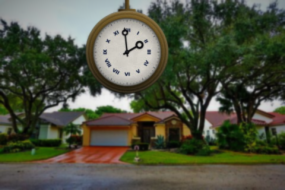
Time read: 1.59
